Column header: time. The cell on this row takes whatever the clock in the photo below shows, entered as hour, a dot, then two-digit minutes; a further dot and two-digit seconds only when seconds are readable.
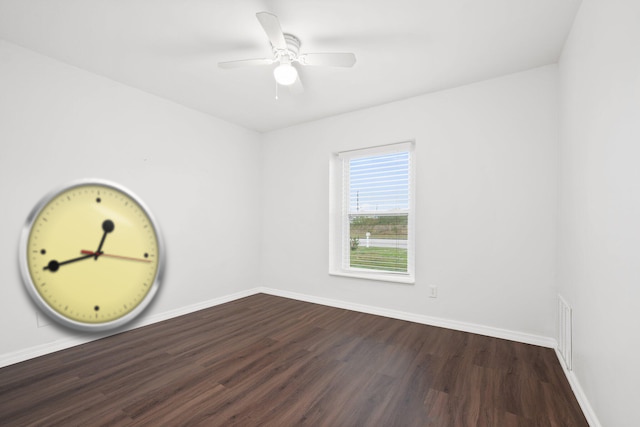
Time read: 12.42.16
